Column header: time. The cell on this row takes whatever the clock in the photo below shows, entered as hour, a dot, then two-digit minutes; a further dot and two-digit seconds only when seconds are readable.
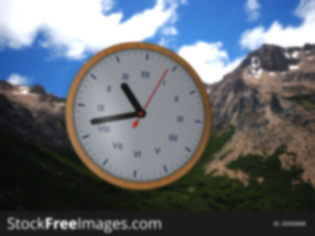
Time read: 10.42.04
